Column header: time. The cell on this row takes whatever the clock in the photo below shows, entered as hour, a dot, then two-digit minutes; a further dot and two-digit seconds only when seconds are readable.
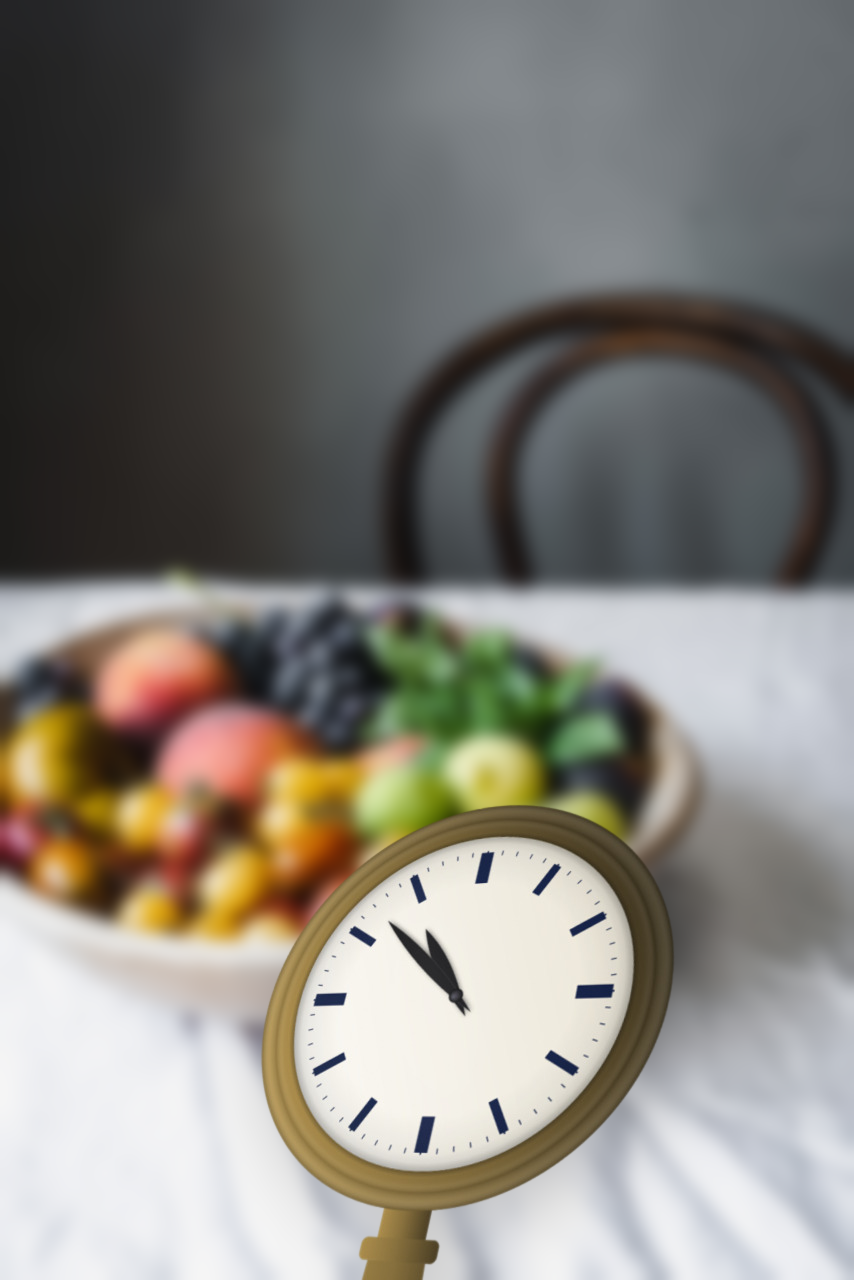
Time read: 10.52
